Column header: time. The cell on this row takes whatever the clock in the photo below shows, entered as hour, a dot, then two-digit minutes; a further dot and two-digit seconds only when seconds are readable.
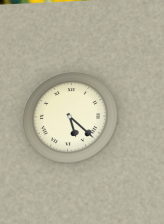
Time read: 5.22
